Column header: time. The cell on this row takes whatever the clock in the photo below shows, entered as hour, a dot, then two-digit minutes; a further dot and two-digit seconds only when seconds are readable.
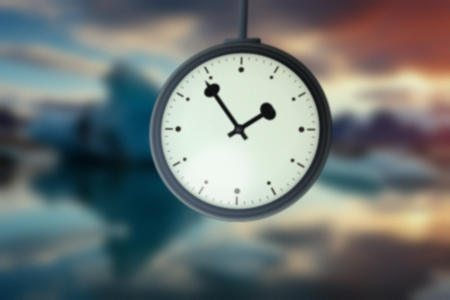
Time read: 1.54
